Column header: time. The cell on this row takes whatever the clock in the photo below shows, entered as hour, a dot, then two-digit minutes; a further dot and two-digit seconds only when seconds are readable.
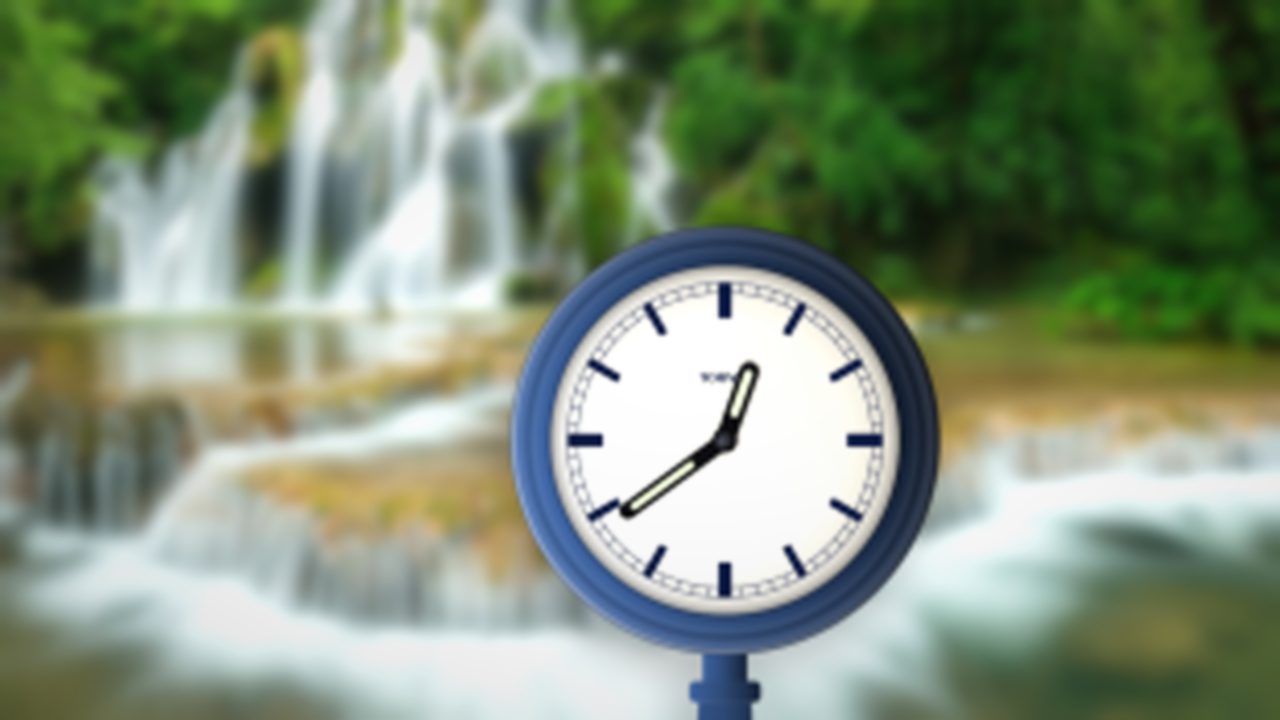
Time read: 12.39
